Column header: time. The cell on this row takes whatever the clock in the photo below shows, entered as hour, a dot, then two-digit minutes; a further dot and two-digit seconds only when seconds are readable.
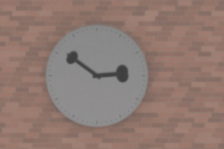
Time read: 2.51
